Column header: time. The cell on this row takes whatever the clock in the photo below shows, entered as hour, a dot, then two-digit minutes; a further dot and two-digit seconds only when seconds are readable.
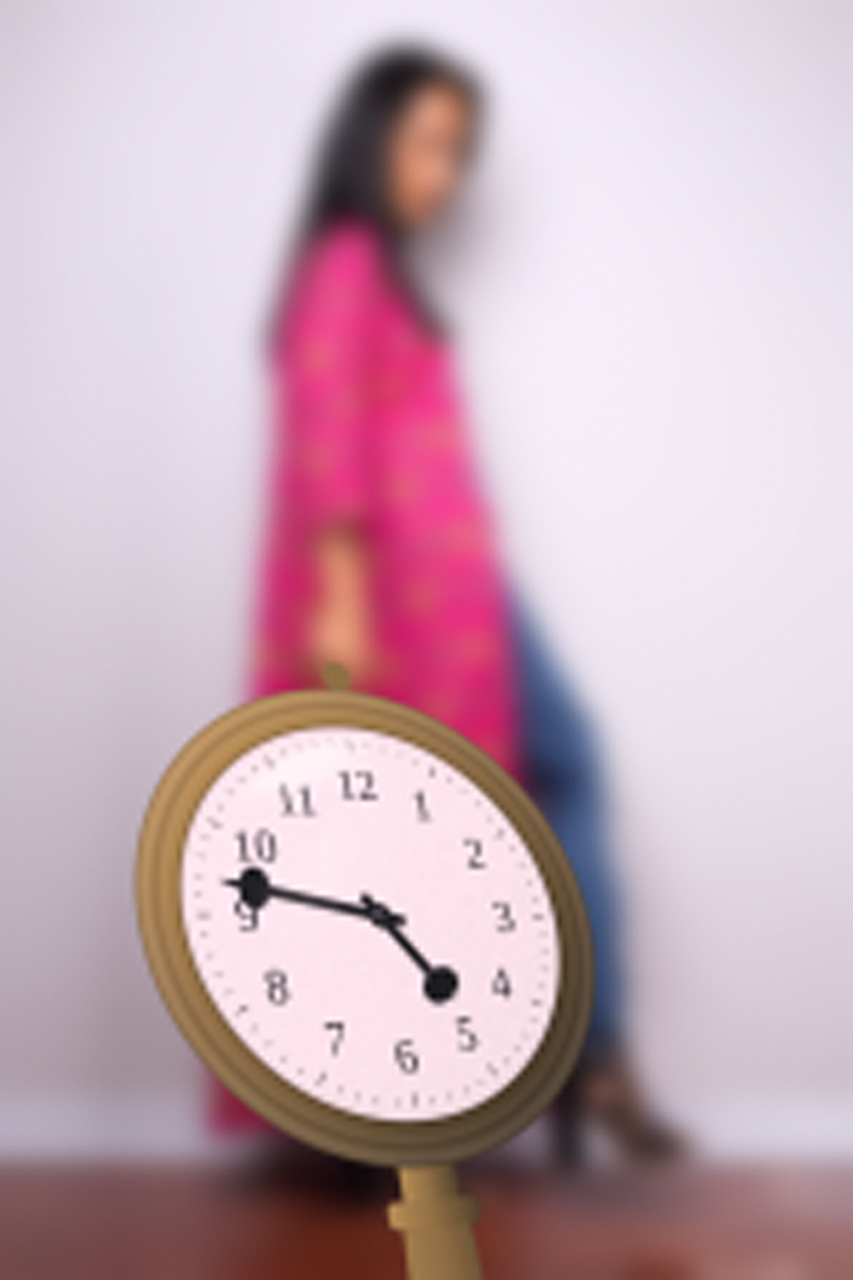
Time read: 4.47
